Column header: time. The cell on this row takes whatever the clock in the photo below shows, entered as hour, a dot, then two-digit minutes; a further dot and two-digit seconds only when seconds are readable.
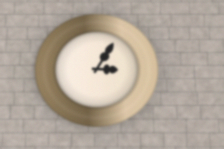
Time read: 3.05
